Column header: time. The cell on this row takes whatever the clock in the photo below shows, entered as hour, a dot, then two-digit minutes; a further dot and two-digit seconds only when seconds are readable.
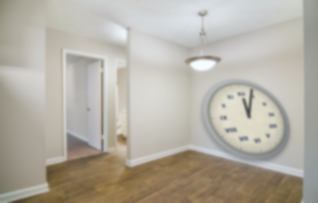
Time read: 12.04
